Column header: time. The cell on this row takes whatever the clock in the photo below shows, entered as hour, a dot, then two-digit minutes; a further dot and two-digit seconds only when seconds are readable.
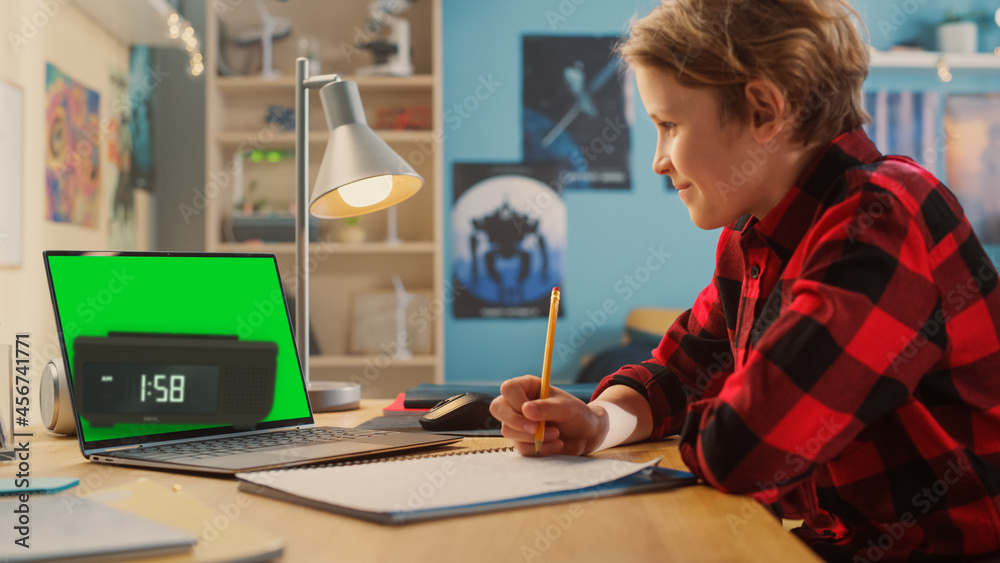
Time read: 1.58
